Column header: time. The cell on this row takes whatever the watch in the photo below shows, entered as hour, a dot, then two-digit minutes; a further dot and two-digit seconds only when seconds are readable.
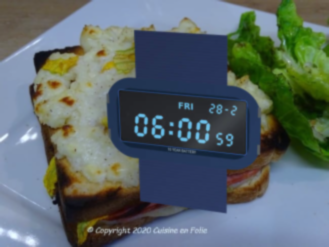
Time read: 6.00.59
